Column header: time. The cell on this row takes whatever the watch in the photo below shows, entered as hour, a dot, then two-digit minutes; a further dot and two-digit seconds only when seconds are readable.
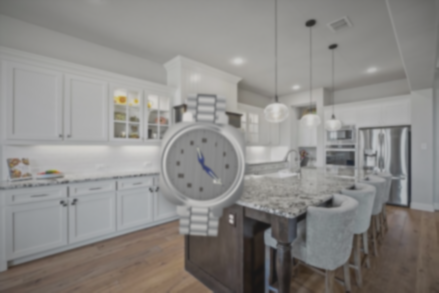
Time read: 11.22
